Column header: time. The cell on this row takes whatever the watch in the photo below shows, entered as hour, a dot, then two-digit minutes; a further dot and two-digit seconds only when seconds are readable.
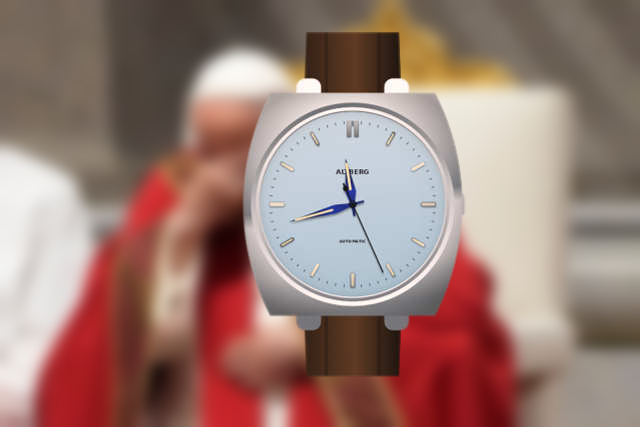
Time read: 11.42.26
